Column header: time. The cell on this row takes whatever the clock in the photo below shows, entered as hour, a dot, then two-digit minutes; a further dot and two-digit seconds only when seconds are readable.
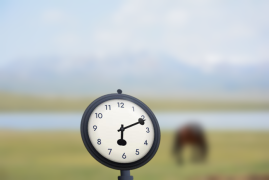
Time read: 6.11
